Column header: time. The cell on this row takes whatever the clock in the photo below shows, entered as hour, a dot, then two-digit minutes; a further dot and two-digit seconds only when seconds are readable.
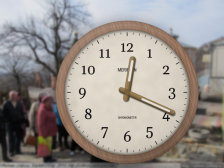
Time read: 12.19
